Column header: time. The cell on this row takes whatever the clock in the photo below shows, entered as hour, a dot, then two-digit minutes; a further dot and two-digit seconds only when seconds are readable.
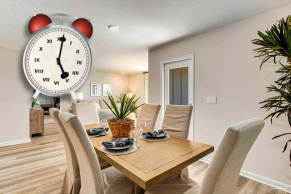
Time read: 5.01
